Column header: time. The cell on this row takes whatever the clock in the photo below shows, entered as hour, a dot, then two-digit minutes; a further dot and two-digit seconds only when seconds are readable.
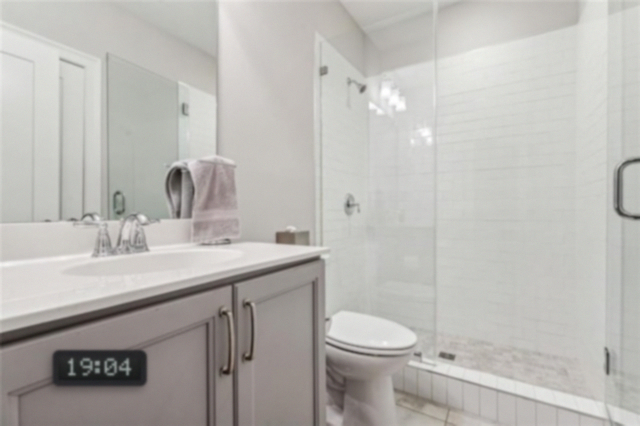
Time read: 19.04
